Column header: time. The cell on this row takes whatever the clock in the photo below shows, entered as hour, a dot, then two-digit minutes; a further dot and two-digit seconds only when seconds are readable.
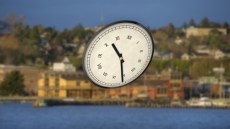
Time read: 10.26
